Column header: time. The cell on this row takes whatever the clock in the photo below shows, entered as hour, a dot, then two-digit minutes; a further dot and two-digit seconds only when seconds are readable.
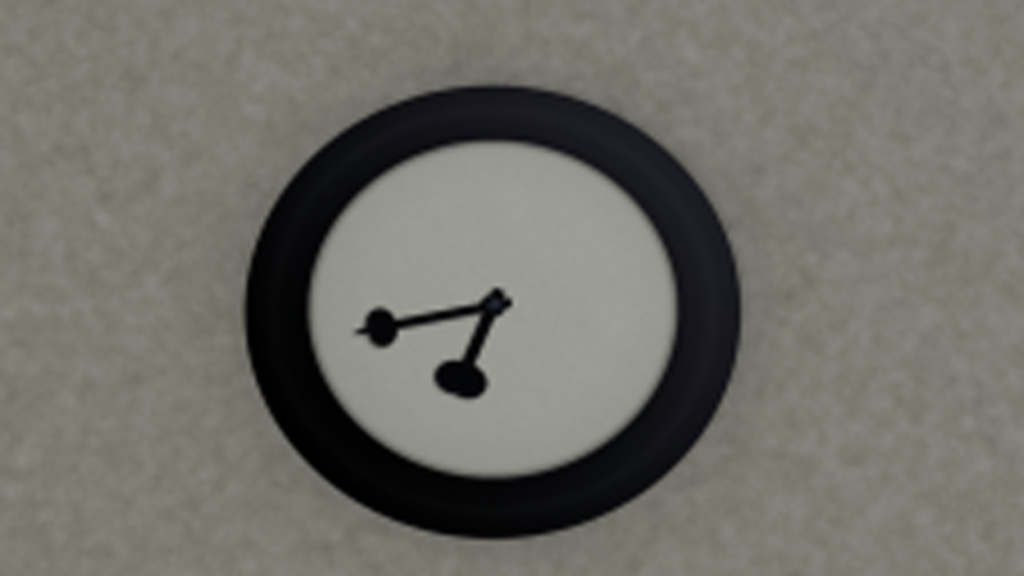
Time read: 6.43
